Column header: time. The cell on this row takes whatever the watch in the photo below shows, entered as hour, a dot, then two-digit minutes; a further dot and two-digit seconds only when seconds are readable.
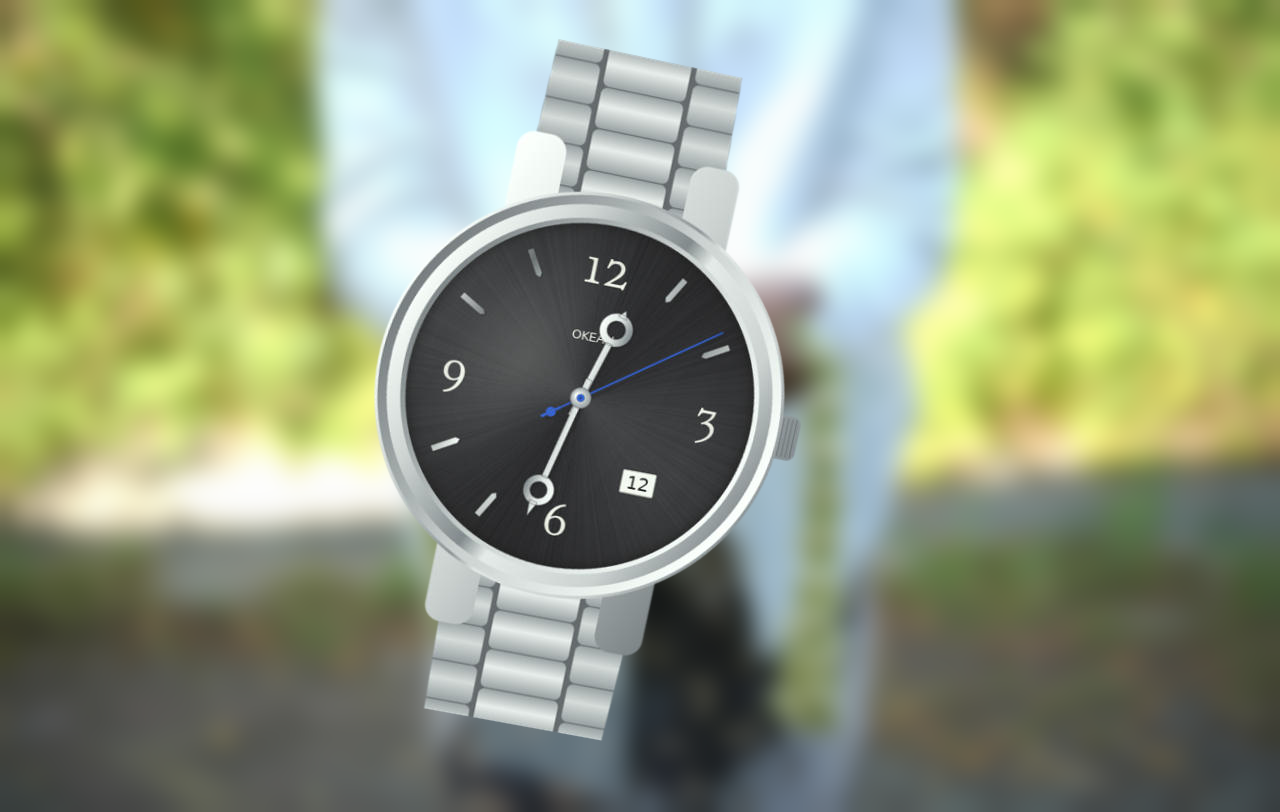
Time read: 12.32.09
